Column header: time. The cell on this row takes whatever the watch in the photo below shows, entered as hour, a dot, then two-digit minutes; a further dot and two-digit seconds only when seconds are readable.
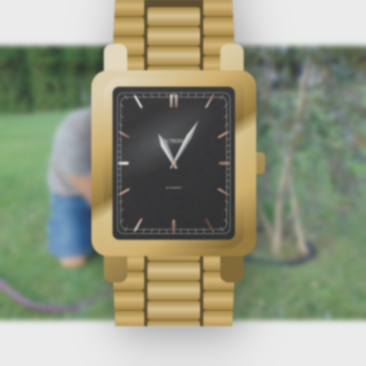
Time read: 11.05
